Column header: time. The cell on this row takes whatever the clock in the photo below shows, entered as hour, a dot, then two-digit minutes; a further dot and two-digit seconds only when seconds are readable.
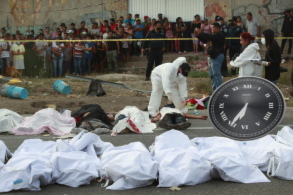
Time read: 6.35
